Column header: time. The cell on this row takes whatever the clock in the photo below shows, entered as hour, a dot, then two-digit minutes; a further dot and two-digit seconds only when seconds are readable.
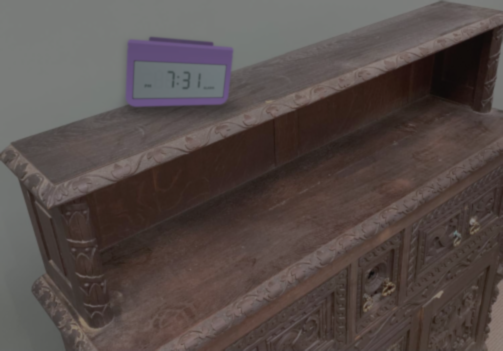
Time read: 7.31
